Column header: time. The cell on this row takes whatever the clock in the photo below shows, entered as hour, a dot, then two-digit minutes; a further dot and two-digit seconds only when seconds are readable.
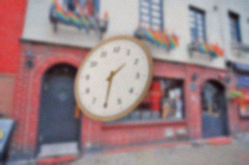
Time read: 1.30
